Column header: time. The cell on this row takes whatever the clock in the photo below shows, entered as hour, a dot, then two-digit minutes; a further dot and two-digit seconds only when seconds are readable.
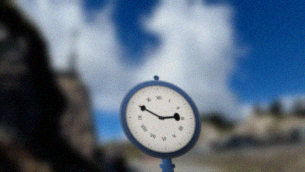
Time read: 2.50
